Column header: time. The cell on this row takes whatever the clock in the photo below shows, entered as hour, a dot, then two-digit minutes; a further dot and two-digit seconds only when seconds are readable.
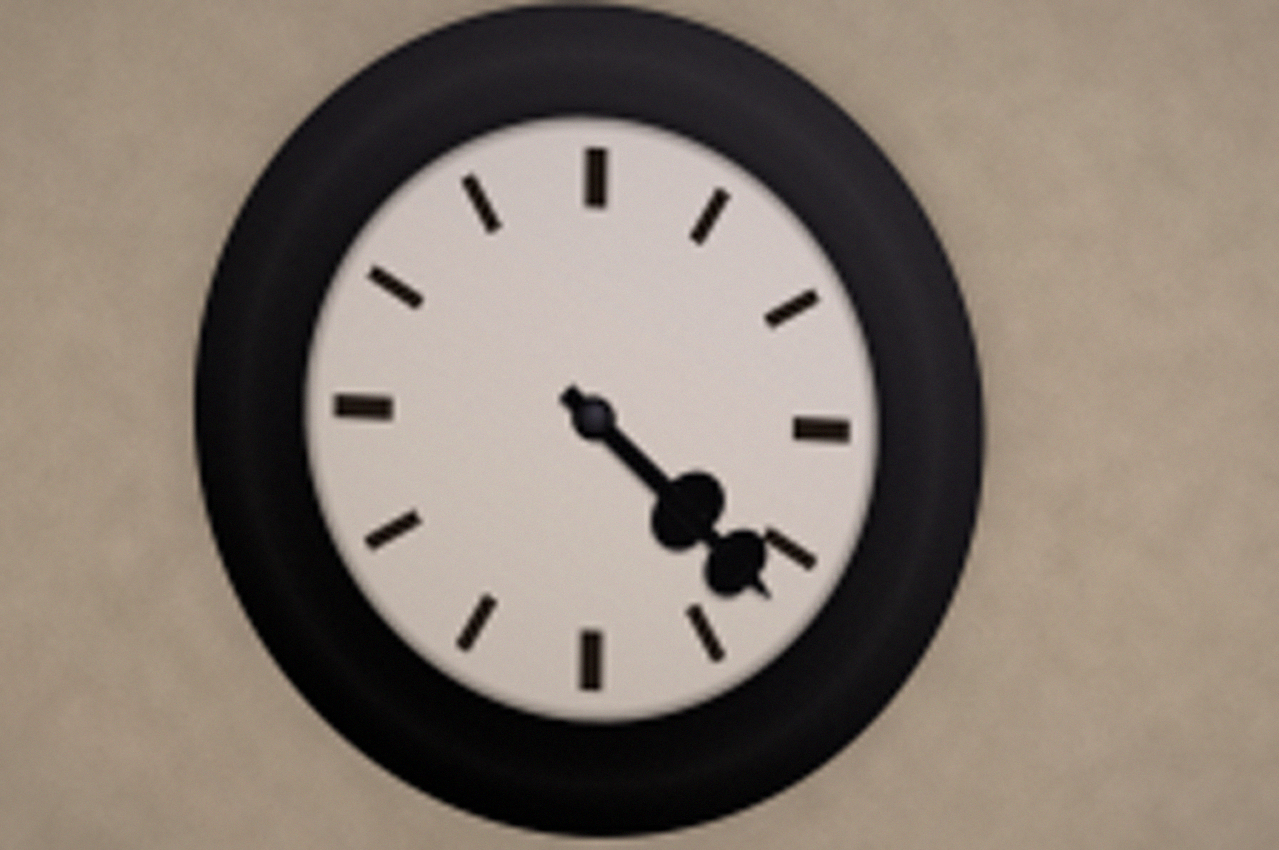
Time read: 4.22
